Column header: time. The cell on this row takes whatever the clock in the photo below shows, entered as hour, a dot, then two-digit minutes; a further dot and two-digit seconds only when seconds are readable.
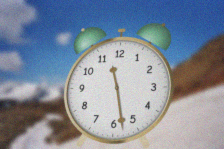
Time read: 11.28
